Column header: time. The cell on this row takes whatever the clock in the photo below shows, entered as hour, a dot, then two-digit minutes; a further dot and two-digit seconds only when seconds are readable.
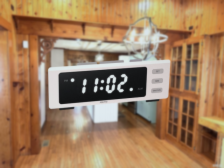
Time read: 11.02
